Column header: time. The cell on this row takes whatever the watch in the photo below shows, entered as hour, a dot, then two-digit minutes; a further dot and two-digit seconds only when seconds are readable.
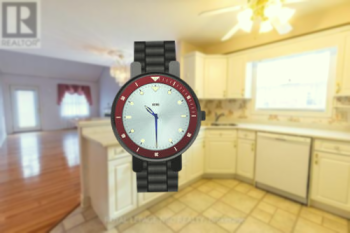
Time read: 10.30
